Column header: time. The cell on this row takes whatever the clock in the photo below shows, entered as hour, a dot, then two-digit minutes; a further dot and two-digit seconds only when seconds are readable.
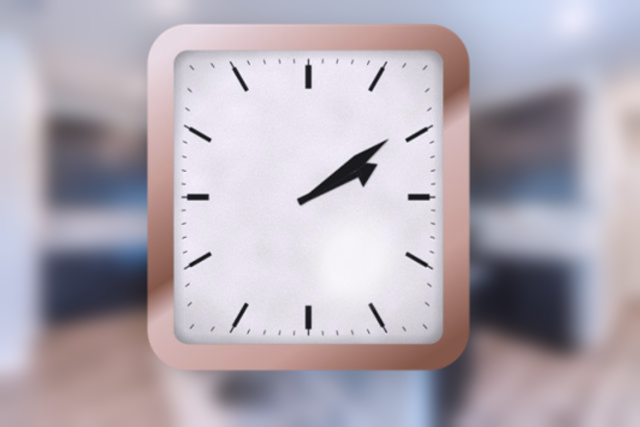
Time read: 2.09
